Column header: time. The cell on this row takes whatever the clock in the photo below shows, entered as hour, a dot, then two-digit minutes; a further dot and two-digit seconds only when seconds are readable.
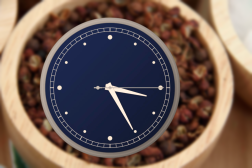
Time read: 3.25.15
